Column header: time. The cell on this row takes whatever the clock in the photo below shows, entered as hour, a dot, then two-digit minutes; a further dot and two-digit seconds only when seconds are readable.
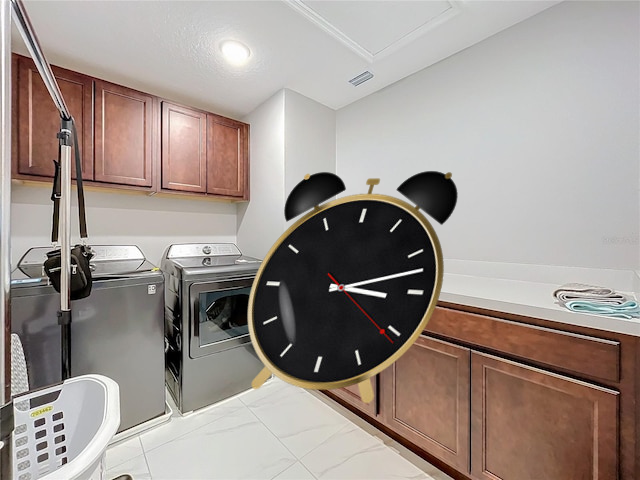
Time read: 3.12.21
